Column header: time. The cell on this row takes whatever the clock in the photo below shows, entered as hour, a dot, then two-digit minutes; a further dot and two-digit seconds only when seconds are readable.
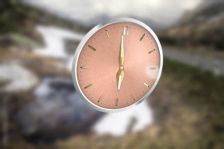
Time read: 5.59
